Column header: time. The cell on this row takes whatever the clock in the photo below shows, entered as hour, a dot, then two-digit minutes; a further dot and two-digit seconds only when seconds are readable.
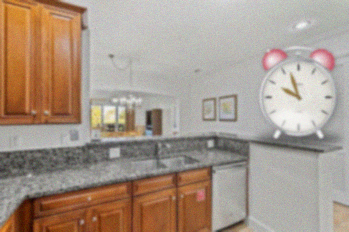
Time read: 9.57
